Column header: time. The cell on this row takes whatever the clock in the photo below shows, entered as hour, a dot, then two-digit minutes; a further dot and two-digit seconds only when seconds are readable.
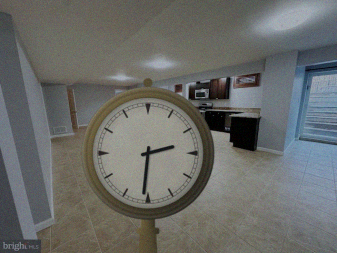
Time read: 2.31
